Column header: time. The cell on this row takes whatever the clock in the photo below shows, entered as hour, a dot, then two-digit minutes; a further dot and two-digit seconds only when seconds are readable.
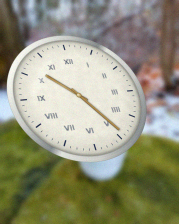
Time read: 10.24
